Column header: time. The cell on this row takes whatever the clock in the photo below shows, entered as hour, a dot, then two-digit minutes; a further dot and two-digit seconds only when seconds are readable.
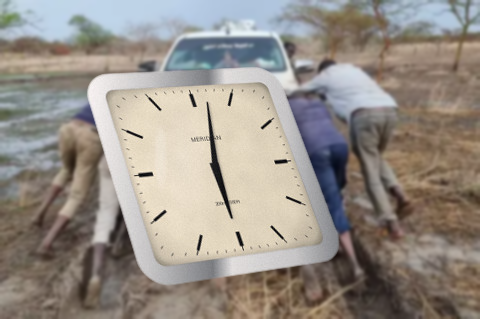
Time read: 6.02
